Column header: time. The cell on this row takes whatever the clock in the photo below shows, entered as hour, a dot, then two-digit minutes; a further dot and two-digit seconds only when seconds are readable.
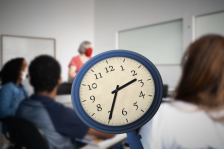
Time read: 2.35
